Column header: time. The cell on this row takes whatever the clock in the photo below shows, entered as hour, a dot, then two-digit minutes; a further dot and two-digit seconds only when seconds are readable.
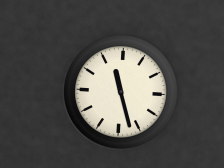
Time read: 11.27
